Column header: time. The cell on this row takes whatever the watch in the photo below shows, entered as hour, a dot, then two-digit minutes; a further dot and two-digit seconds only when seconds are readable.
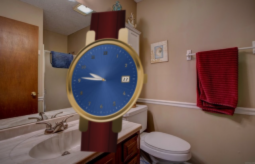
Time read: 9.46
